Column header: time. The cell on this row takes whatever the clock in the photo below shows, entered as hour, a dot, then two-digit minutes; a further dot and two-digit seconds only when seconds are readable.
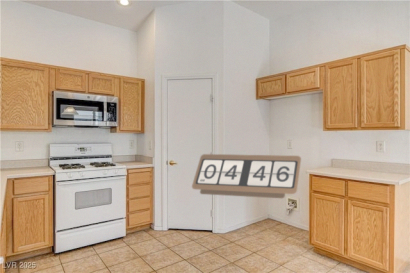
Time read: 4.46
